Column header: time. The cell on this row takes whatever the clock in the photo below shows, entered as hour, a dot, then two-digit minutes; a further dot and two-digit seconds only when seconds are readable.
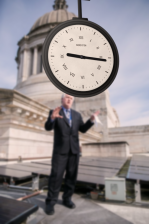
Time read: 9.16
